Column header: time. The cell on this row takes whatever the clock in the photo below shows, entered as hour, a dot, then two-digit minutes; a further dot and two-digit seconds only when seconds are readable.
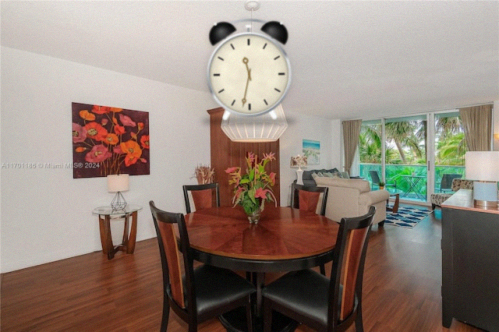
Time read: 11.32
